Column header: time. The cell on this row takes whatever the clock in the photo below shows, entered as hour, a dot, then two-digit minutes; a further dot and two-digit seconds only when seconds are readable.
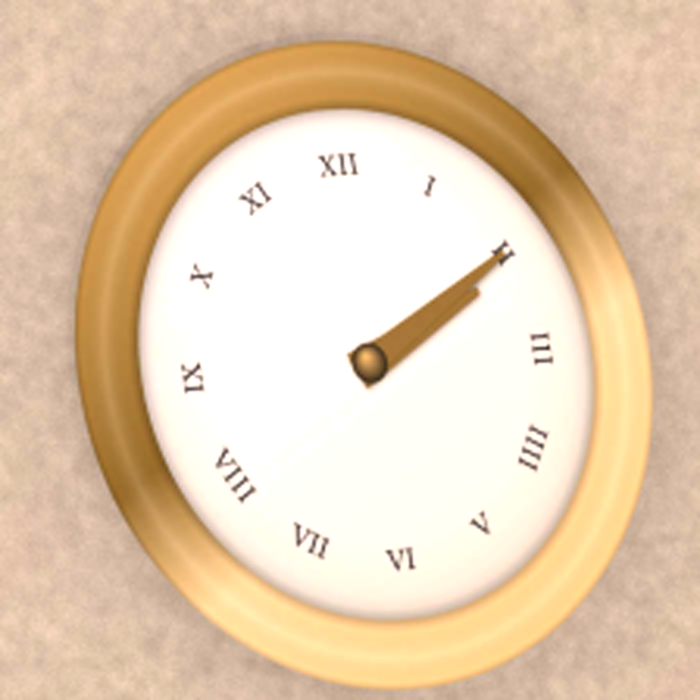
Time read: 2.10
